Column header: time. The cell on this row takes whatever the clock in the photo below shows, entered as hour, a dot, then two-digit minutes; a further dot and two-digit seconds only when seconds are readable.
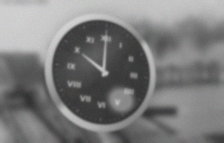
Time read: 10.00
